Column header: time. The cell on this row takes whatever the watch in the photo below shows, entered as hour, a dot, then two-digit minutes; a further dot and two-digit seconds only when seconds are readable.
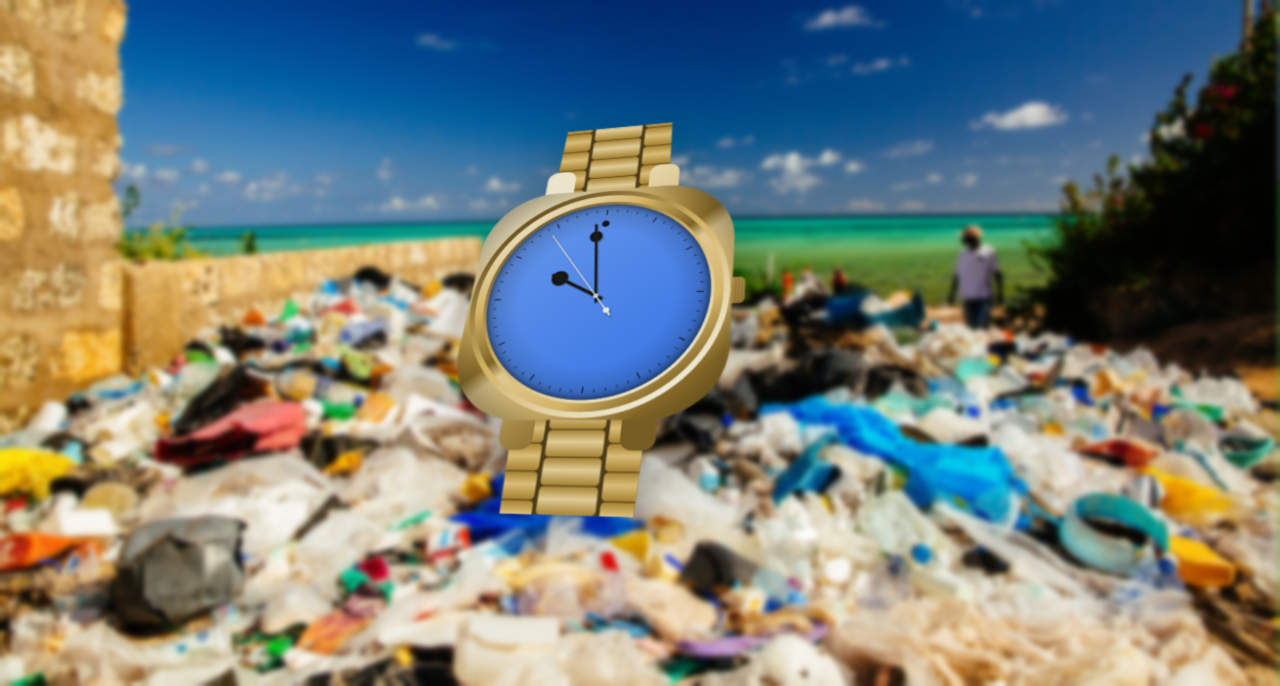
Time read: 9.58.54
